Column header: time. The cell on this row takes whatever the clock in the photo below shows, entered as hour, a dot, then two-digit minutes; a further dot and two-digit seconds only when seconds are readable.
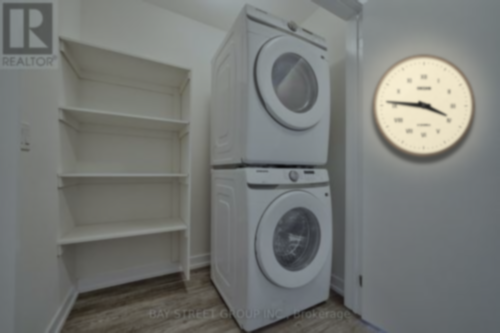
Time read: 3.46
